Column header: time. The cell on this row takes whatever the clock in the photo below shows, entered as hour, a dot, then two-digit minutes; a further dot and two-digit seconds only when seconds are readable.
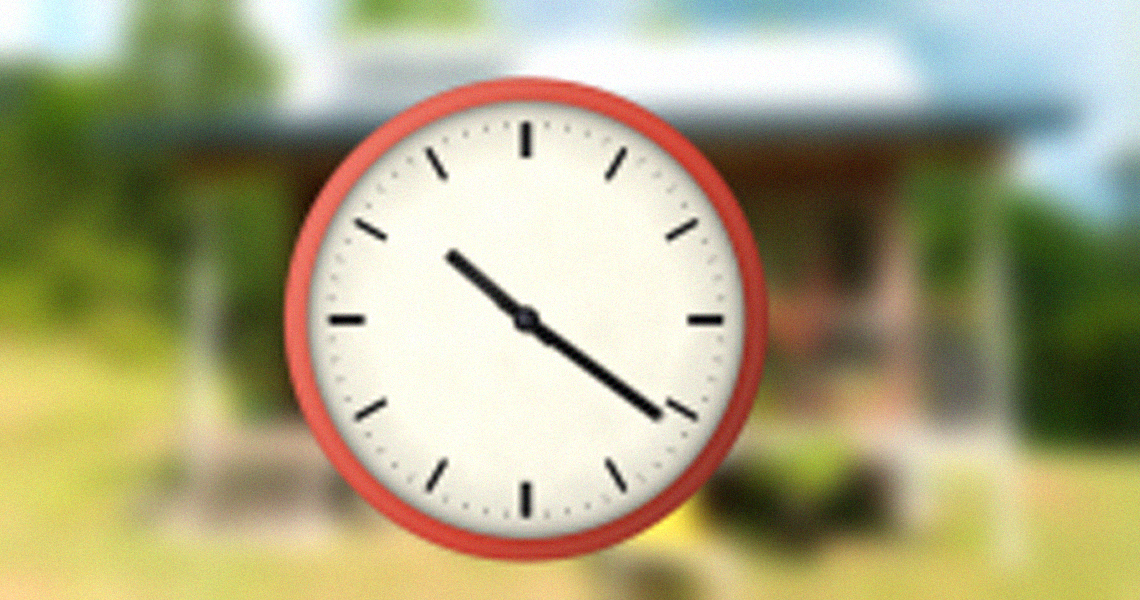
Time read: 10.21
